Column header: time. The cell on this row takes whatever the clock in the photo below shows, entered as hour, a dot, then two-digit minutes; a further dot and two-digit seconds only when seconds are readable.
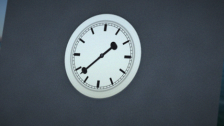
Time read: 1.38
